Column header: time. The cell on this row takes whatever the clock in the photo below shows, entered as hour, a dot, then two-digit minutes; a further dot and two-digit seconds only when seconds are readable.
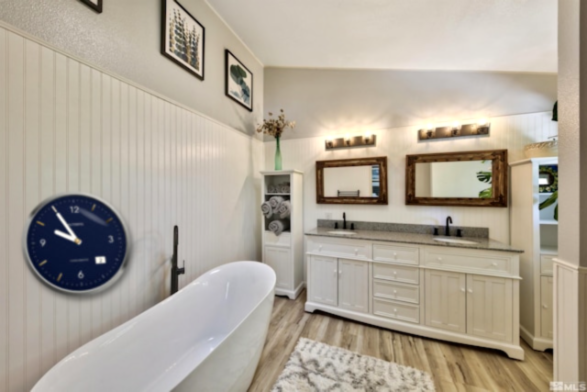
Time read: 9.55
